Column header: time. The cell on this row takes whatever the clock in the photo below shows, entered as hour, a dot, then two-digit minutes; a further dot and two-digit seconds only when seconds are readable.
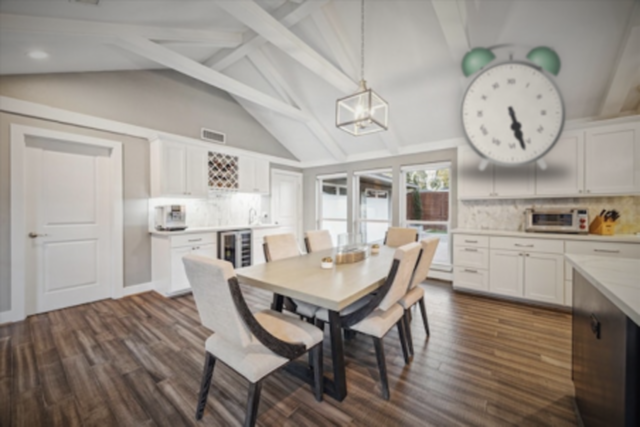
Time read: 5.27
